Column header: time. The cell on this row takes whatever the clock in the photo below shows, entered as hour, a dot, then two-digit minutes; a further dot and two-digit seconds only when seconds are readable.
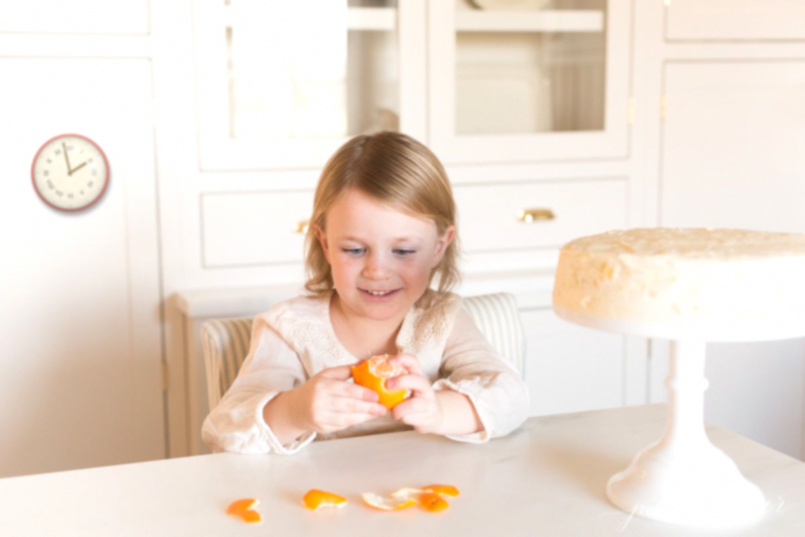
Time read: 1.58
